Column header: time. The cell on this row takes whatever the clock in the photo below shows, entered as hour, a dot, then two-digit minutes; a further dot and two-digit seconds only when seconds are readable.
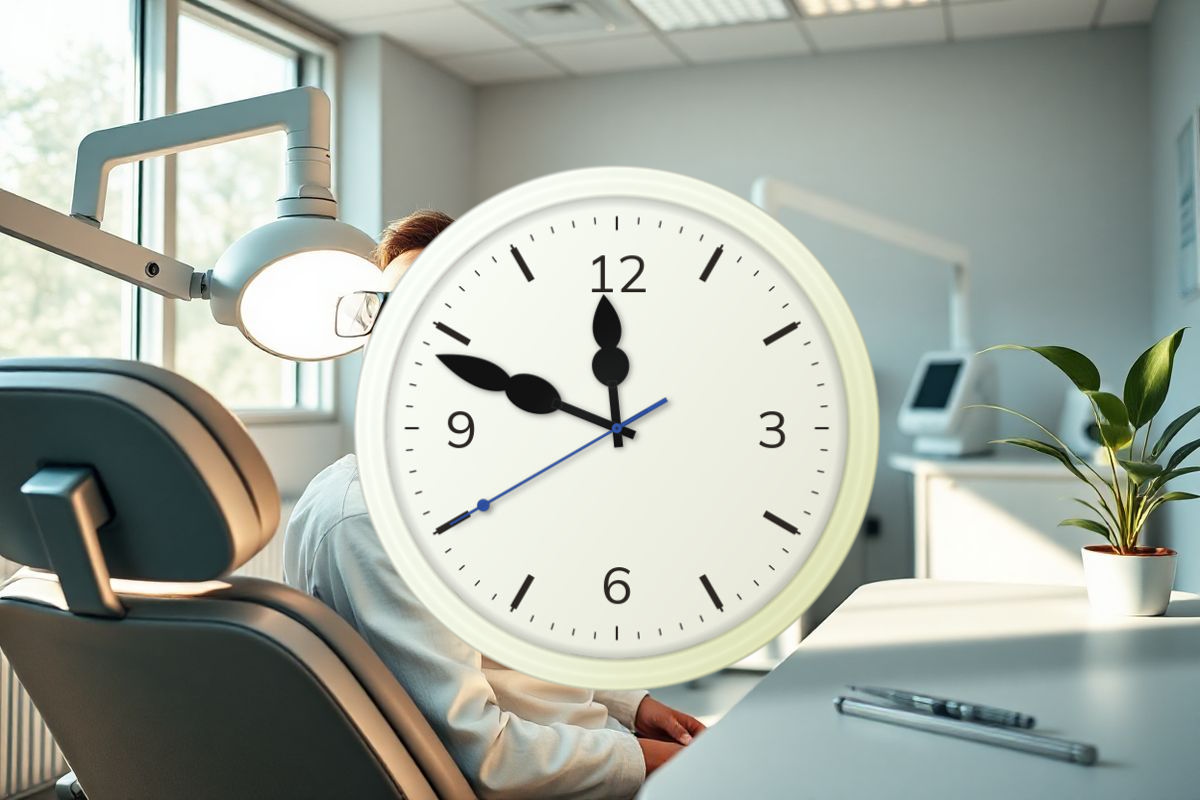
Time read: 11.48.40
